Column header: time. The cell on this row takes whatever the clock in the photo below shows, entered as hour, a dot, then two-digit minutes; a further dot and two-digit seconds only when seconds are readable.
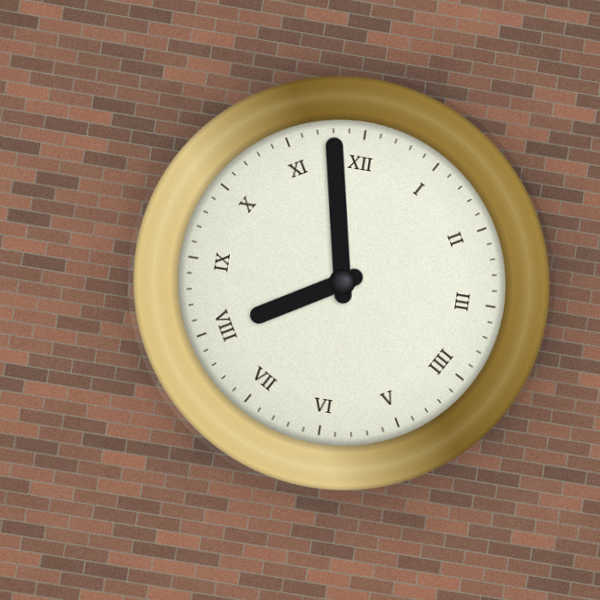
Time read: 7.58
